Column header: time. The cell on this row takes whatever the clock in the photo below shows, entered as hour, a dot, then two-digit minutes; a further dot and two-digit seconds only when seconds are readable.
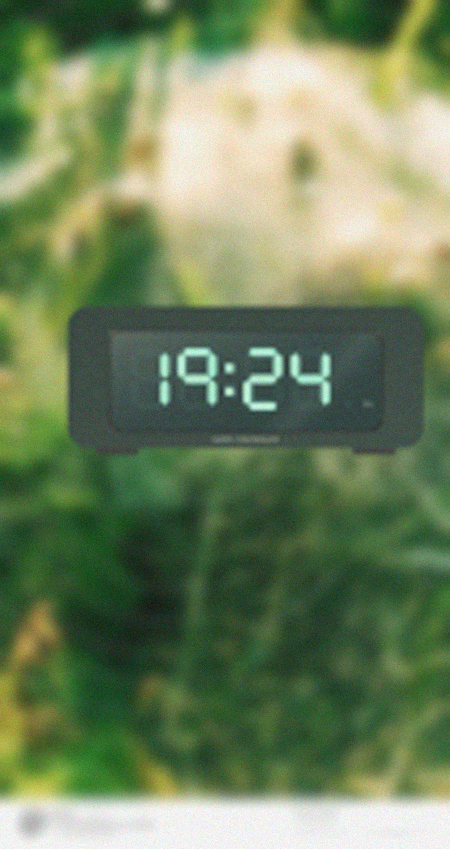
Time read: 19.24
